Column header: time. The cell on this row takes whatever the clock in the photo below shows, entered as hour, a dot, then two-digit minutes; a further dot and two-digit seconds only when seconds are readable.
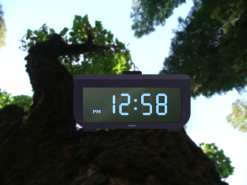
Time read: 12.58
